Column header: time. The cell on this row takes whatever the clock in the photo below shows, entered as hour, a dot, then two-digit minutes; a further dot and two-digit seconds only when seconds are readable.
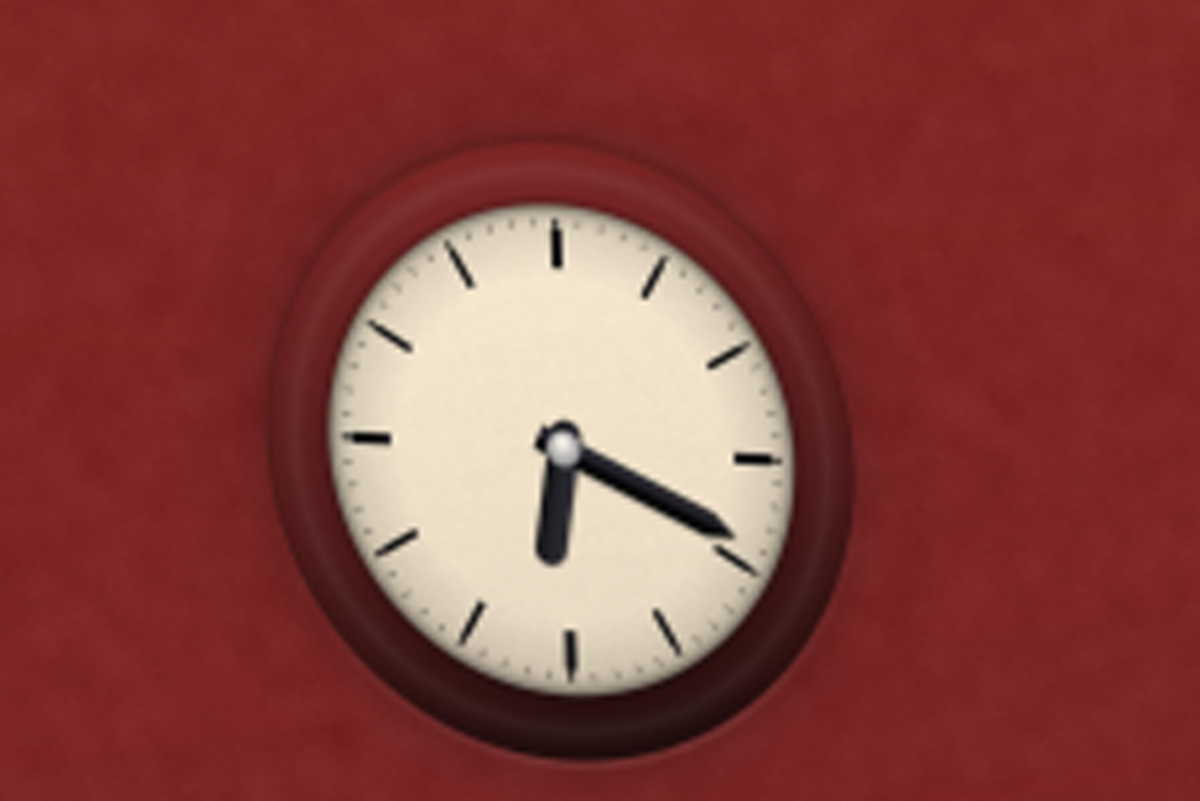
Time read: 6.19
